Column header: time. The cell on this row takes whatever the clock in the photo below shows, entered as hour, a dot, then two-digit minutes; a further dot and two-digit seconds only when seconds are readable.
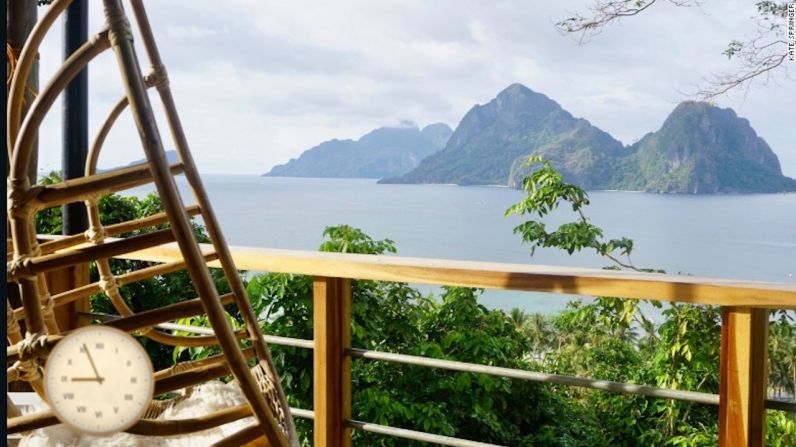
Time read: 8.56
